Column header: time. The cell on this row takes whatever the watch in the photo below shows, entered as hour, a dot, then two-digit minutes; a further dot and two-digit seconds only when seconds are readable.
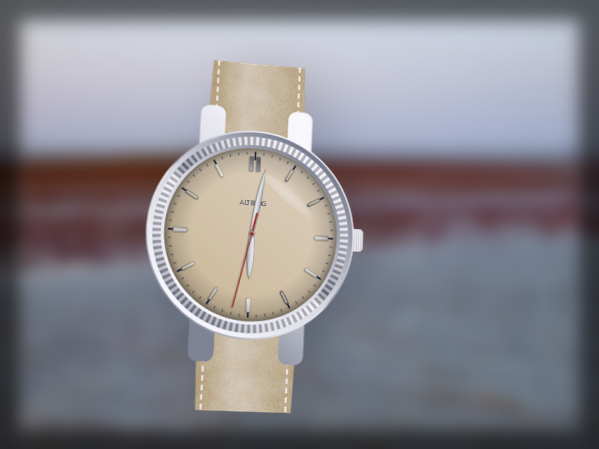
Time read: 6.01.32
